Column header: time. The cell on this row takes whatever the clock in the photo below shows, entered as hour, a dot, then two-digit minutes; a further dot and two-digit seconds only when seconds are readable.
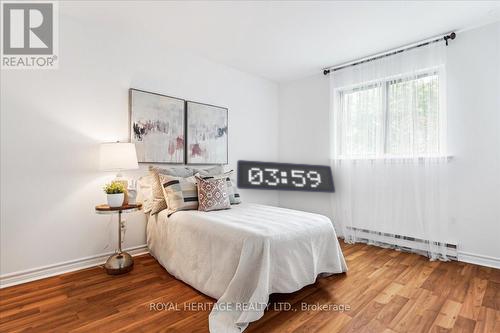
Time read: 3.59
